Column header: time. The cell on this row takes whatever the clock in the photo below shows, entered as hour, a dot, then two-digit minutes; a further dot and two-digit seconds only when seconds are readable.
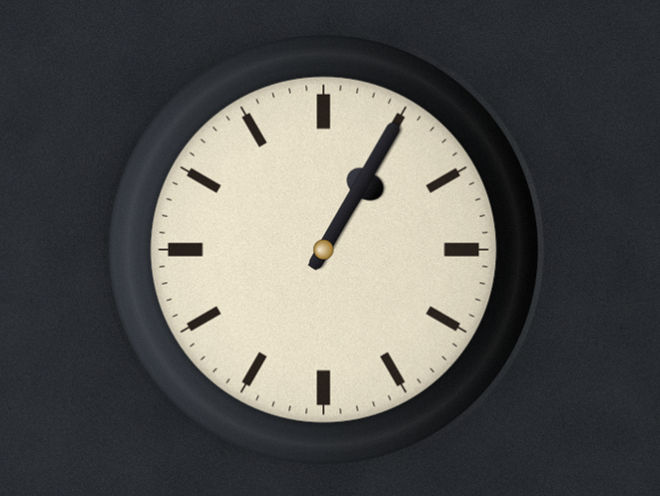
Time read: 1.05
